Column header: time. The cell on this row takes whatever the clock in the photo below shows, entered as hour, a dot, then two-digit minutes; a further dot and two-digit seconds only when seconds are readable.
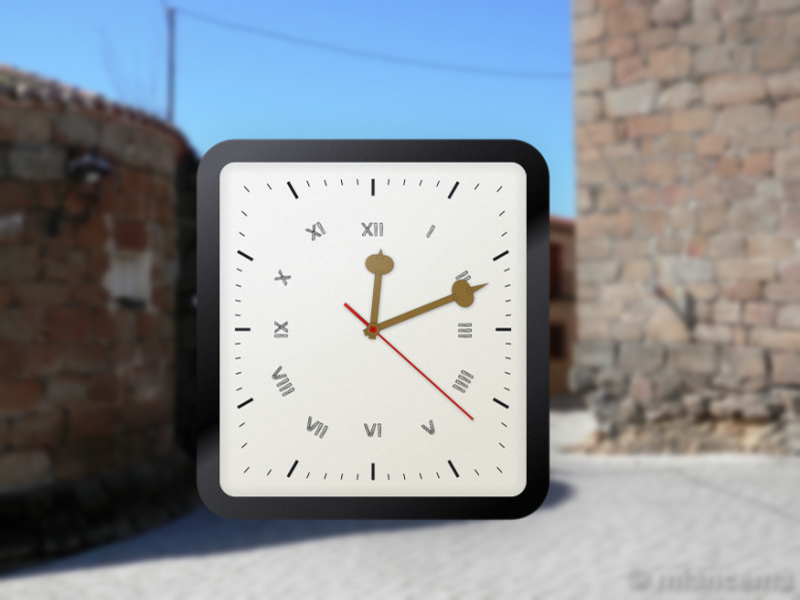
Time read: 12.11.22
